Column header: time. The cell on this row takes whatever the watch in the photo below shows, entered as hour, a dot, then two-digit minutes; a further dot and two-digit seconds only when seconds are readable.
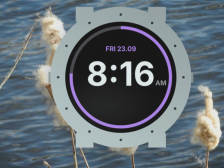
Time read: 8.16
